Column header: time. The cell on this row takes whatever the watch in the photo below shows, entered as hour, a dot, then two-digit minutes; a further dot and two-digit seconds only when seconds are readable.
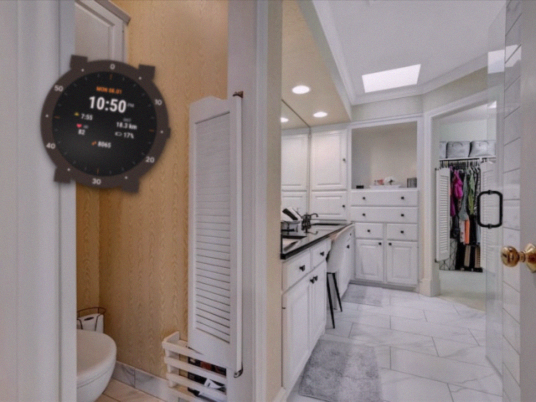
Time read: 10.50
